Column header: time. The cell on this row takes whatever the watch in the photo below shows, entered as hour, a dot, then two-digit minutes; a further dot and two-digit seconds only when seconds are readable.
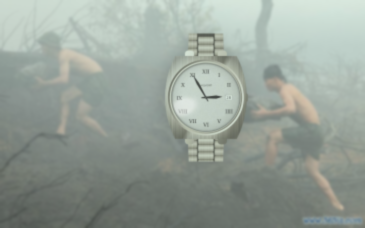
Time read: 2.55
